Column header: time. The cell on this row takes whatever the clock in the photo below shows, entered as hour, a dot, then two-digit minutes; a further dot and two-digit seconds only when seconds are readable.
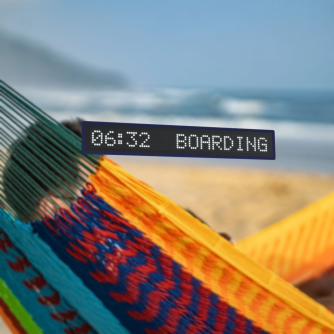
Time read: 6.32
